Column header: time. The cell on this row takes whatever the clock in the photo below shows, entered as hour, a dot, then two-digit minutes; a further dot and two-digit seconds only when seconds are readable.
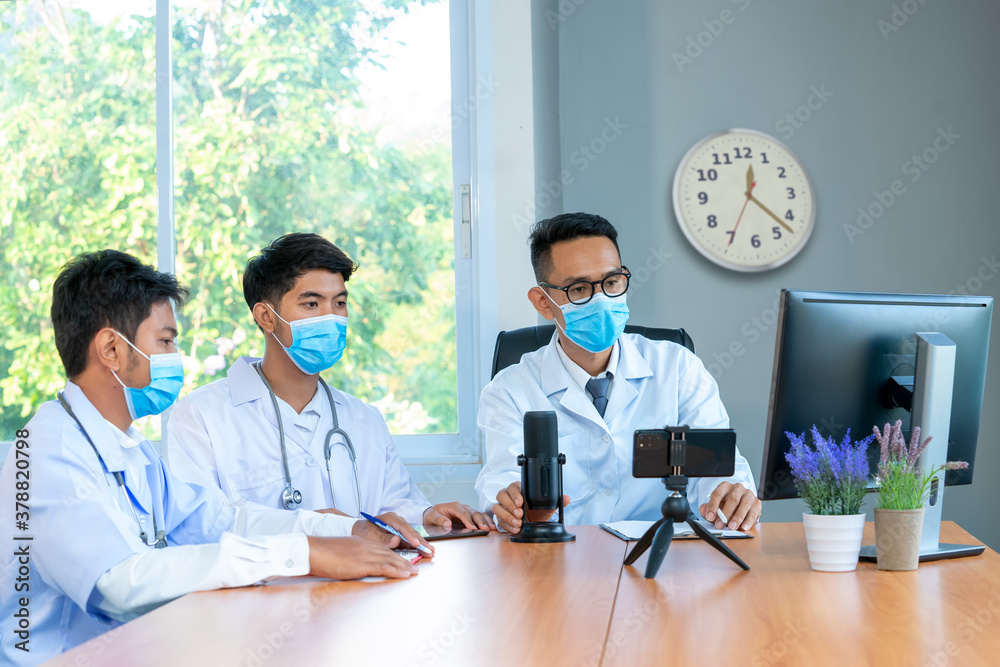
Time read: 12.22.35
